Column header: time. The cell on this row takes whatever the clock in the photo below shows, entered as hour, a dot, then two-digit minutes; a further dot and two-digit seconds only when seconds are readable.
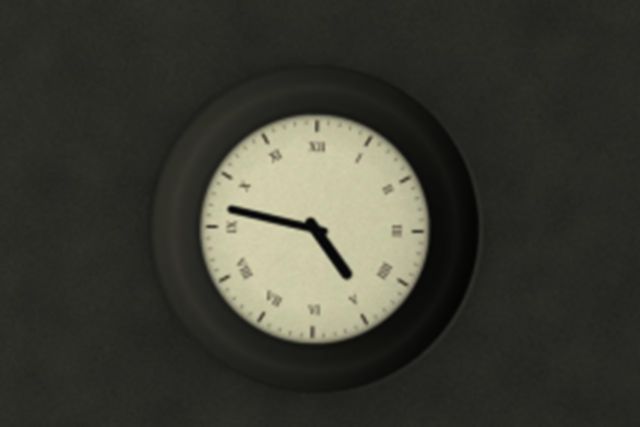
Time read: 4.47
